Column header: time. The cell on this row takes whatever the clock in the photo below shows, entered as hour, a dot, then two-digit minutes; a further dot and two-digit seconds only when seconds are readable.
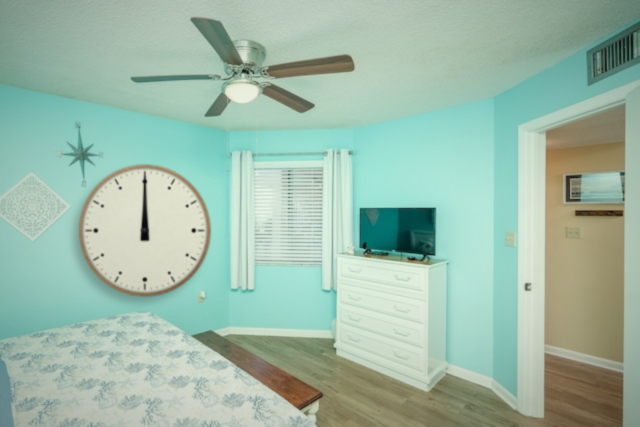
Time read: 12.00
